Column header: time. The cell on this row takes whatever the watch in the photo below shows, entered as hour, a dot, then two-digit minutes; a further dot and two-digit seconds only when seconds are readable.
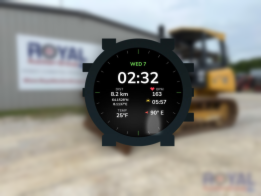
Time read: 2.32
